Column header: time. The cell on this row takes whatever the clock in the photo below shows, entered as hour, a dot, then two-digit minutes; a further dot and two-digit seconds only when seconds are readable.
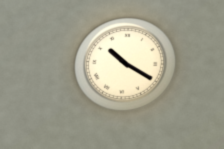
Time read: 10.20
